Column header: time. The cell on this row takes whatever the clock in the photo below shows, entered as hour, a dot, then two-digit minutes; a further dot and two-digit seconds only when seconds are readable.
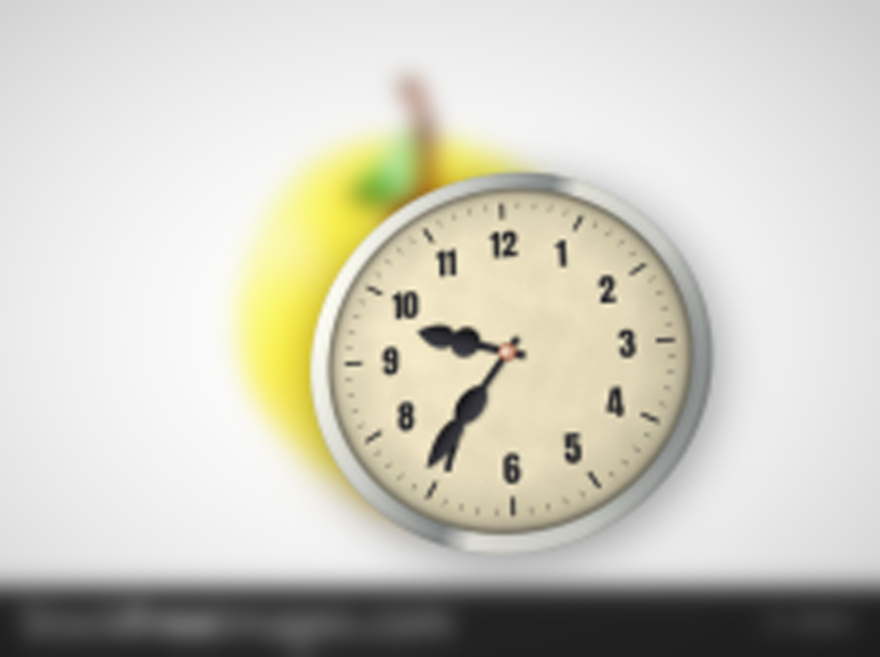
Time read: 9.36
